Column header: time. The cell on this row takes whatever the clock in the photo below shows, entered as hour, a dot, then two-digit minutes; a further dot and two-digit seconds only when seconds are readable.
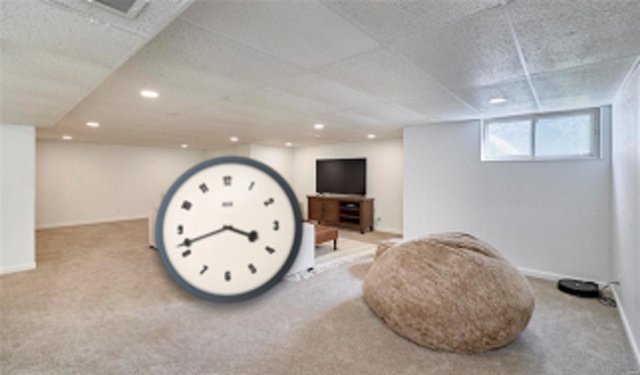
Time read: 3.42
